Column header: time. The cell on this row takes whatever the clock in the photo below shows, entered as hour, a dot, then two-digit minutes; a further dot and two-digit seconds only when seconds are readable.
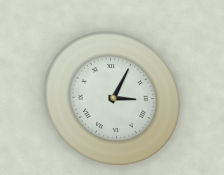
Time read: 3.05
